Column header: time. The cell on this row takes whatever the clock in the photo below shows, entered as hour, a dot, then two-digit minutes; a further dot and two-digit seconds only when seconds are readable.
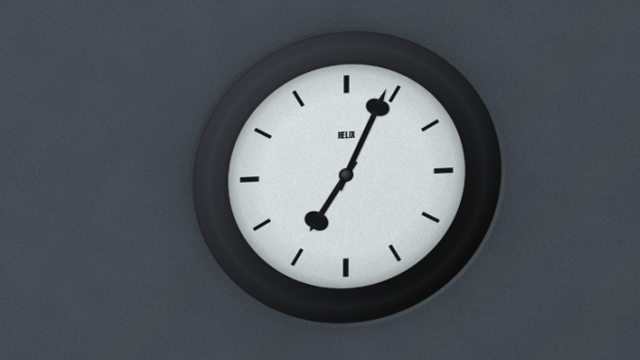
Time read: 7.04
